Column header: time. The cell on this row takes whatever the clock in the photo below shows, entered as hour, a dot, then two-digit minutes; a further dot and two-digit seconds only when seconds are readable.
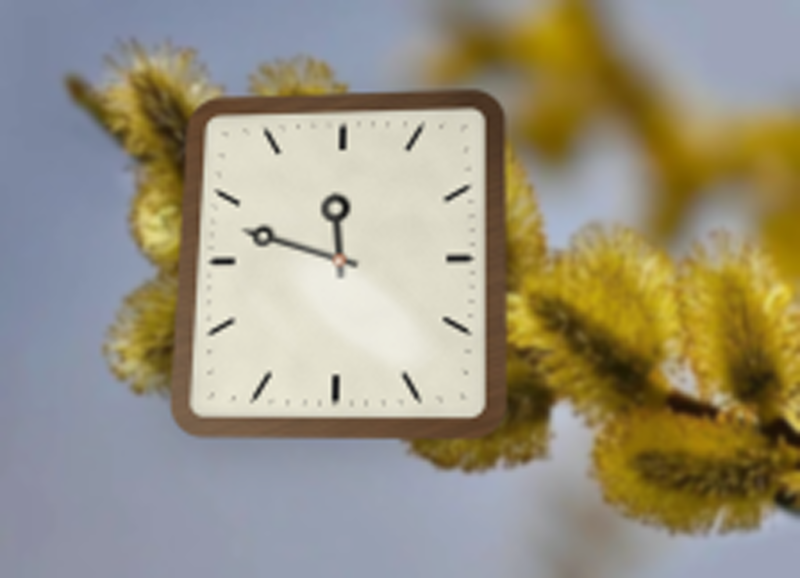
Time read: 11.48
